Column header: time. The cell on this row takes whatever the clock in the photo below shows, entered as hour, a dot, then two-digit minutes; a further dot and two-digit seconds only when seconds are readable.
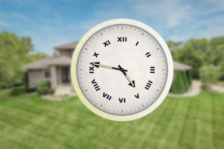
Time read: 4.47
